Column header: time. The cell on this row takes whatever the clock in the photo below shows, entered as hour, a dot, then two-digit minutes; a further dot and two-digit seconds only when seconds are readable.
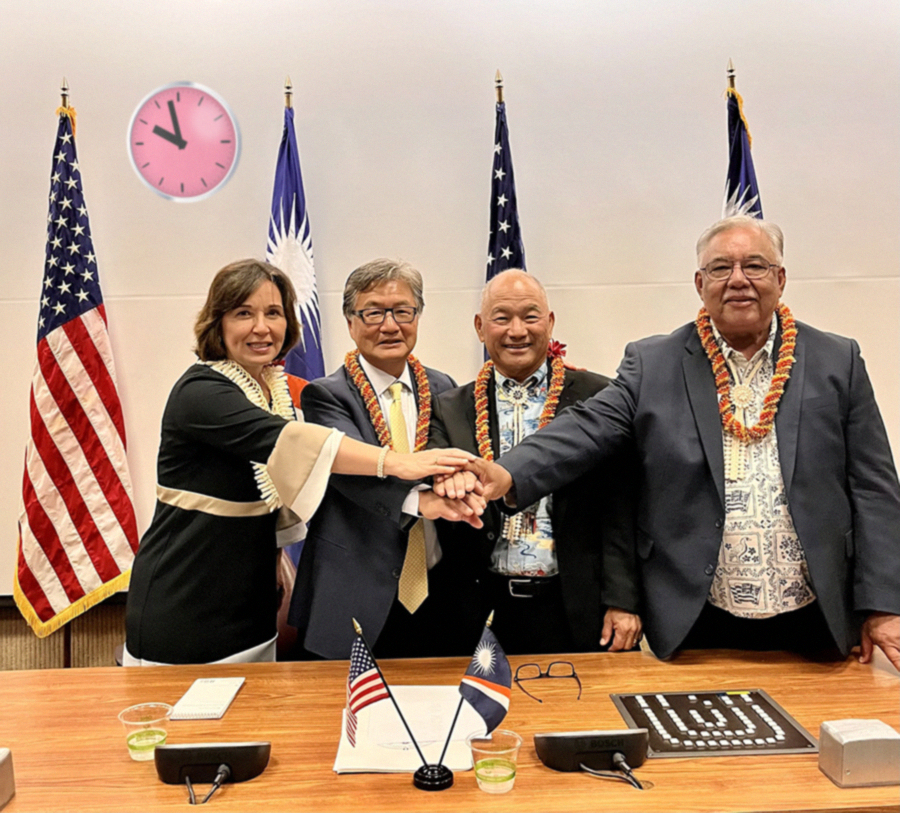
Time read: 9.58
